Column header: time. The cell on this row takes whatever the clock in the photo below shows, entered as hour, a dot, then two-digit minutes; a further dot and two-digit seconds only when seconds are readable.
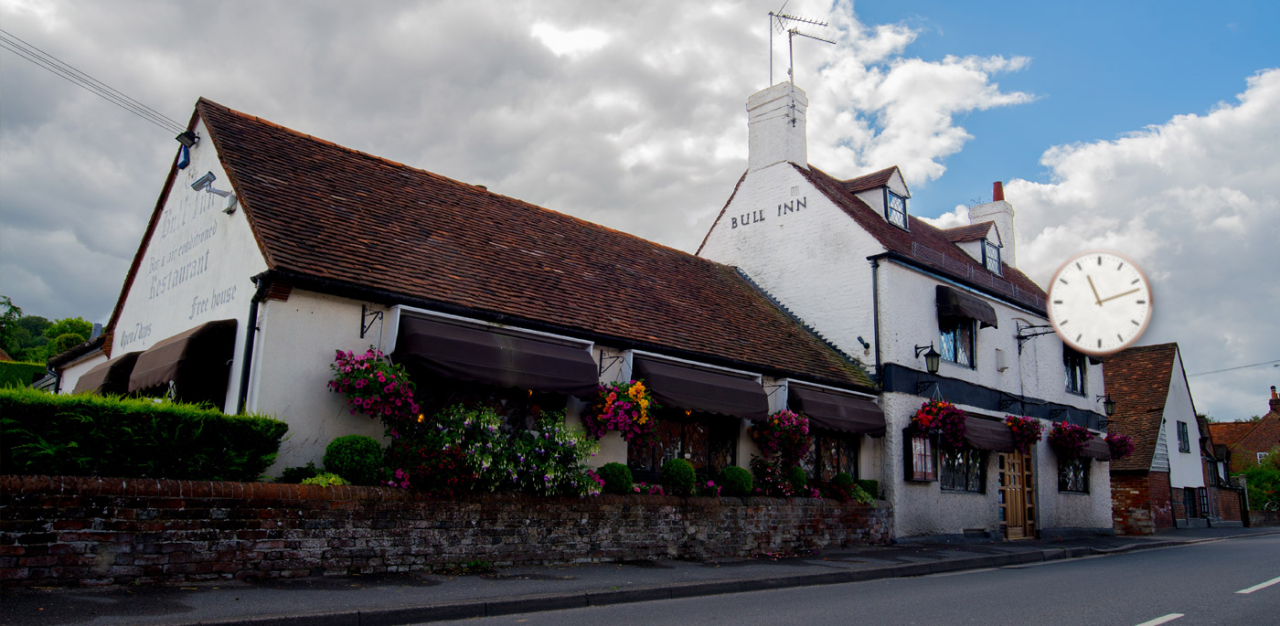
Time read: 11.12
